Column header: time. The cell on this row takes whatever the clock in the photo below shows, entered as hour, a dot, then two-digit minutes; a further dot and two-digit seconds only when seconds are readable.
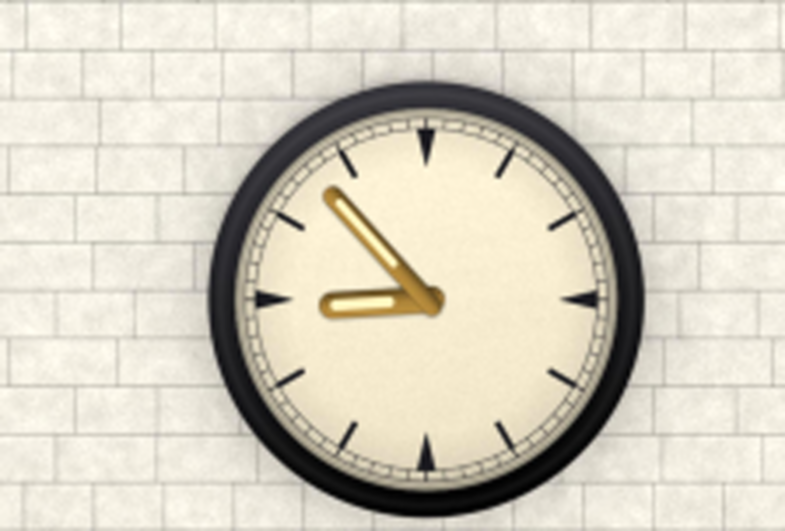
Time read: 8.53
